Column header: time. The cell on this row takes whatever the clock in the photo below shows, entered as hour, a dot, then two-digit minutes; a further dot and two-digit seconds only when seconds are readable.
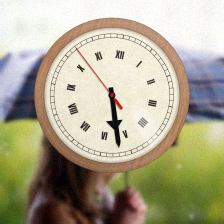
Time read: 5.26.52
